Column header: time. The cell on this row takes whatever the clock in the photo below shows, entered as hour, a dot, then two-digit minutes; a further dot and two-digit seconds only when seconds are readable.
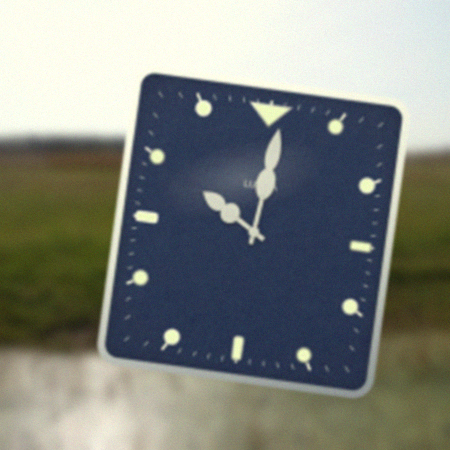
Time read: 10.01
